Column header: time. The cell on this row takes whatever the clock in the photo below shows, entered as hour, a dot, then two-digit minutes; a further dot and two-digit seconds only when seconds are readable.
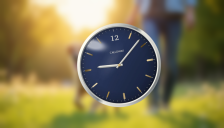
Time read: 9.08
